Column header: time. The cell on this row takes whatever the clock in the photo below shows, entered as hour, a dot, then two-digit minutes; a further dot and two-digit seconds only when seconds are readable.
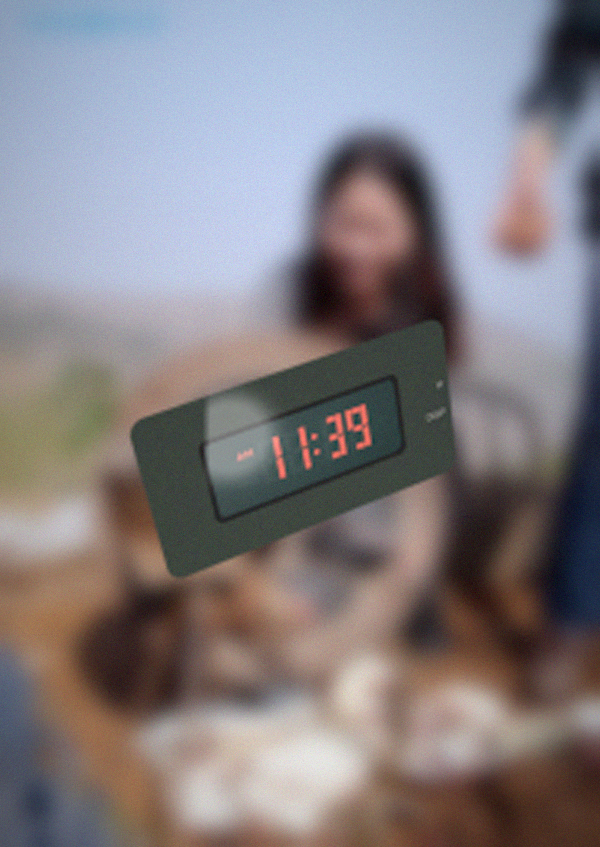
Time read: 11.39
